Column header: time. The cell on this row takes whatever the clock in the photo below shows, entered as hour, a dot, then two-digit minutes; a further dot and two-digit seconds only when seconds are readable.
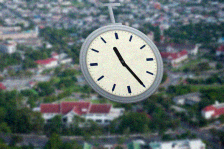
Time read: 11.25
